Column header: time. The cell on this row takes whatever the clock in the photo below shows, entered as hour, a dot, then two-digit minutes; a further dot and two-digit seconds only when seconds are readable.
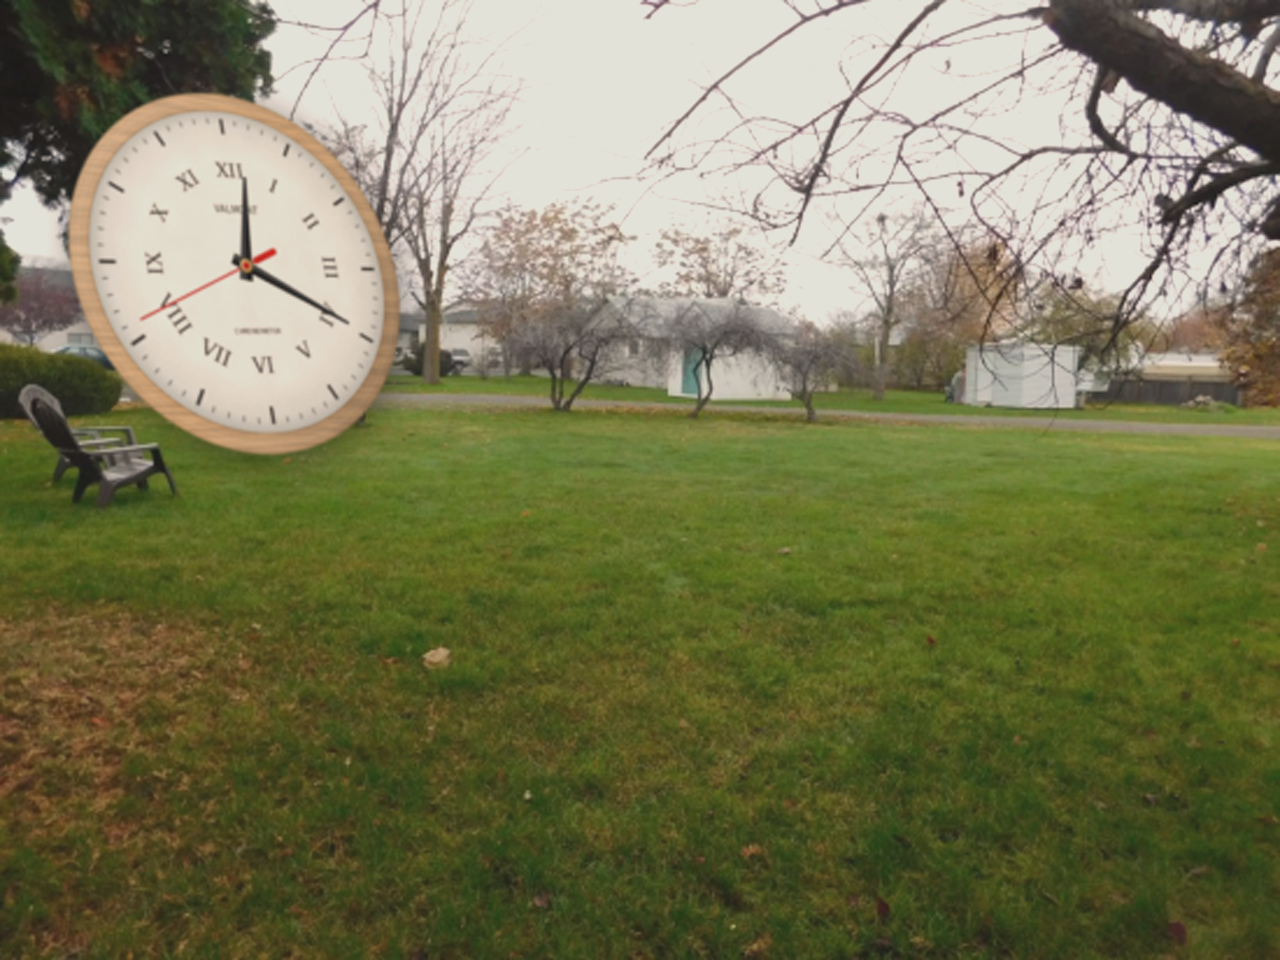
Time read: 12.19.41
